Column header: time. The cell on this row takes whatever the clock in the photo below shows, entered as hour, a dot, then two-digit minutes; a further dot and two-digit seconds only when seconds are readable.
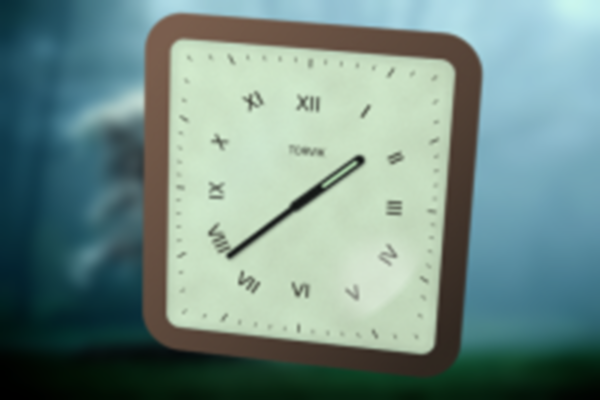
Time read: 1.38
